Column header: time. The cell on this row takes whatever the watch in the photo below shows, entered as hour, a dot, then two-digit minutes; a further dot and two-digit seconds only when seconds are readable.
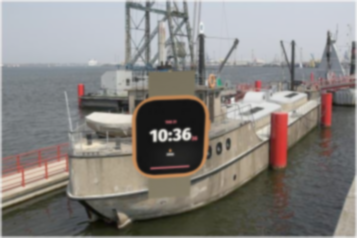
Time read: 10.36
